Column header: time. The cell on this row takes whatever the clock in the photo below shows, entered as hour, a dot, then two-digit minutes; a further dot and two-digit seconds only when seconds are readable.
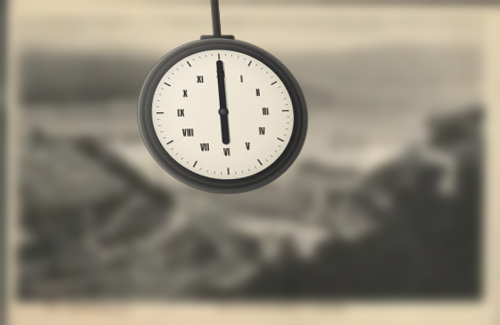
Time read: 6.00
